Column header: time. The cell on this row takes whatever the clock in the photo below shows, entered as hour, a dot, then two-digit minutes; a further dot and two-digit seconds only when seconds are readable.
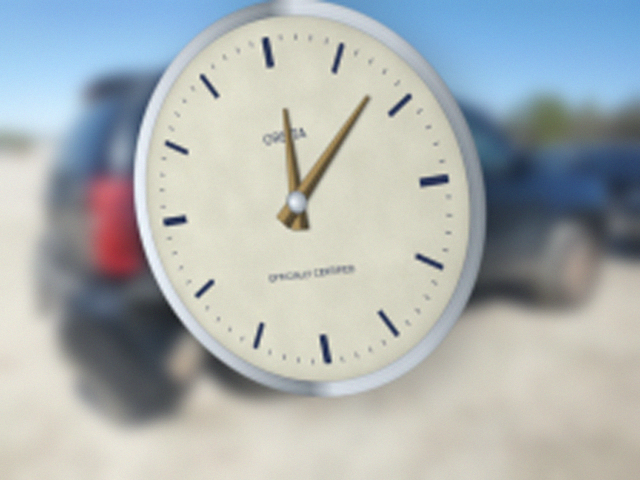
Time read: 12.08
